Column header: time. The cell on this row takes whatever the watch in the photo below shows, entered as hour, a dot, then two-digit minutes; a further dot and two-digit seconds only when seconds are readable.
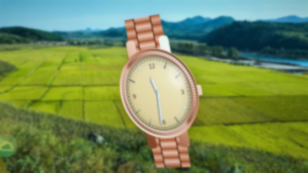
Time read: 11.31
